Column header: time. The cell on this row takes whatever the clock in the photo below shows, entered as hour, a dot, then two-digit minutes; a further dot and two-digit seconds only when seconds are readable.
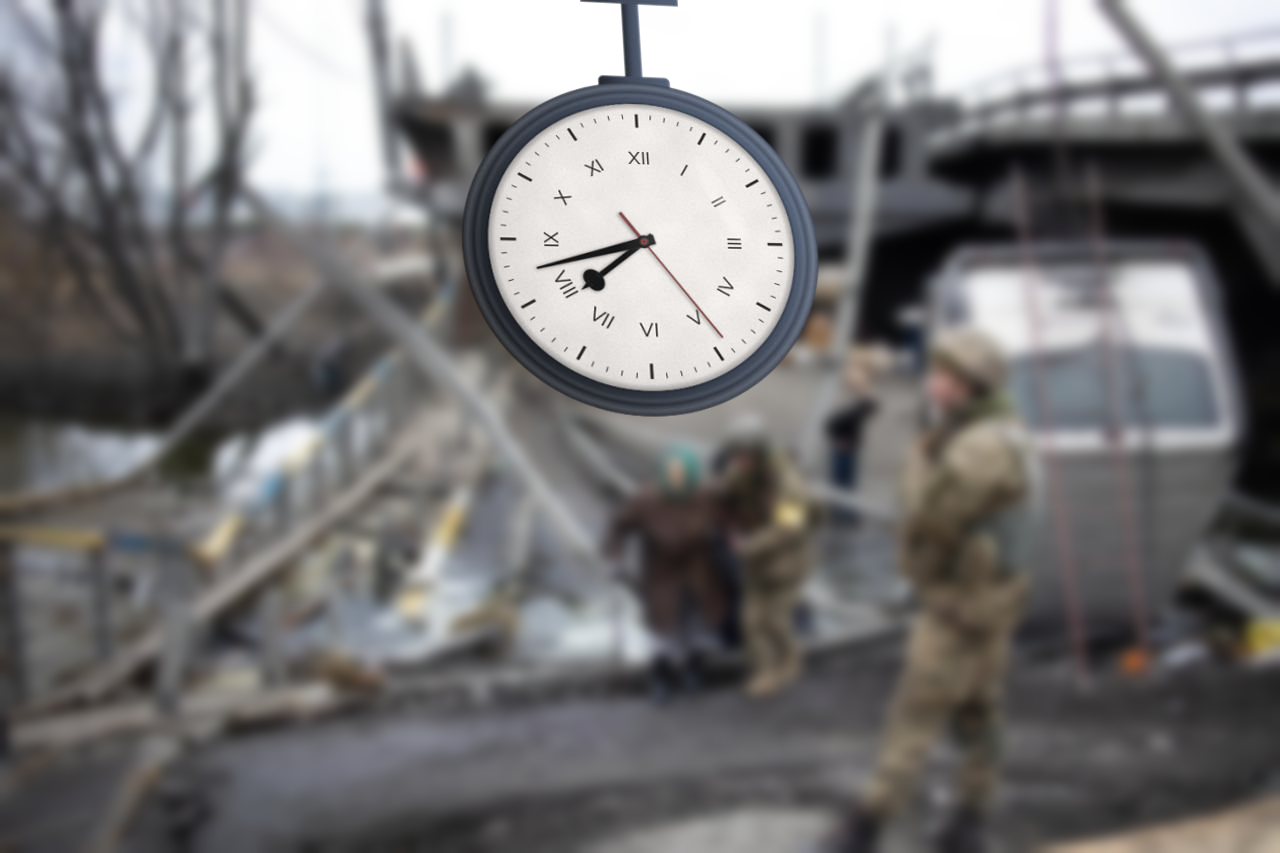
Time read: 7.42.24
